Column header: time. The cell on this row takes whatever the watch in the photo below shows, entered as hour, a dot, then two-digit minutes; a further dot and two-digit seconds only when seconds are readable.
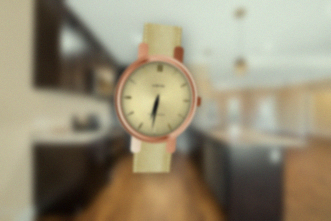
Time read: 6.31
